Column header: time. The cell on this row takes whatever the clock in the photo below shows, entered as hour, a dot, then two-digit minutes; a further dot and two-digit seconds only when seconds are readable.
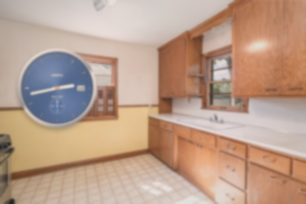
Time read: 2.43
